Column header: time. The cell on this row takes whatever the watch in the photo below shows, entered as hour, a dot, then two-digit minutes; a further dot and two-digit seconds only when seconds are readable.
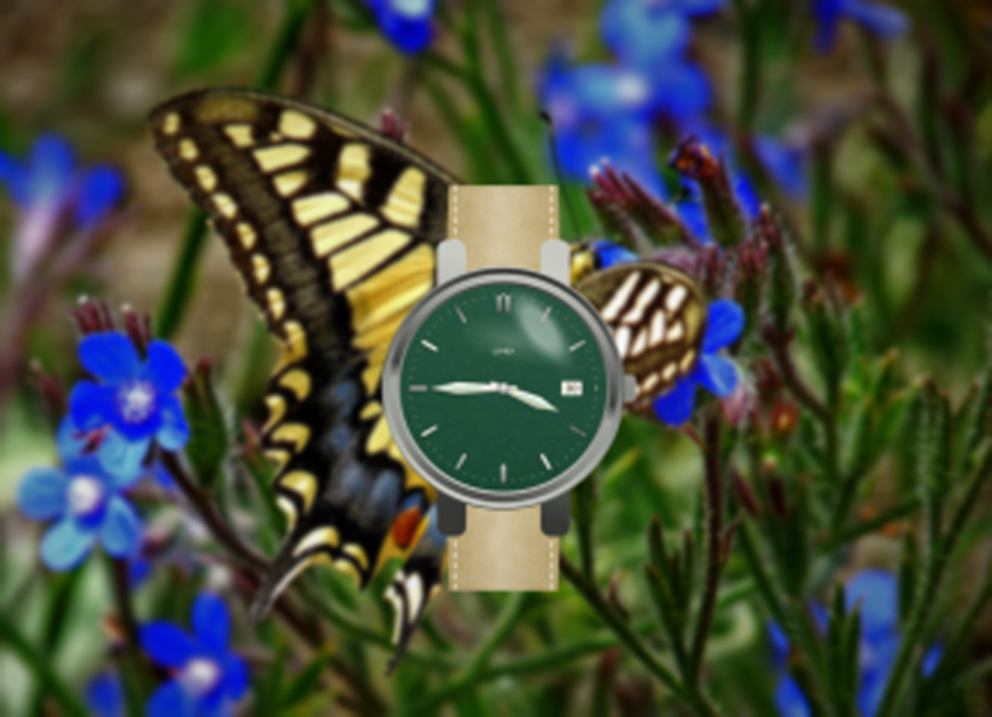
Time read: 3.45
